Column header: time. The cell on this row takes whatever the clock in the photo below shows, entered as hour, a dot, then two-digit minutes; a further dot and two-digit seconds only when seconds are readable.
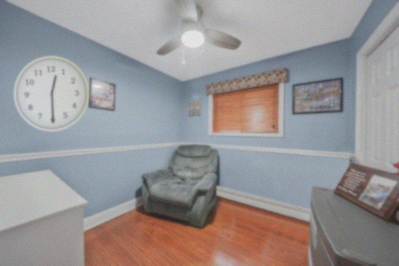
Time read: 12.30
